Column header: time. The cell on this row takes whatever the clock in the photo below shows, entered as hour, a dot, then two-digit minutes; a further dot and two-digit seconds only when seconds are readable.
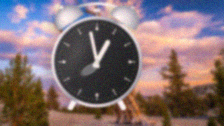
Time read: 12.58
